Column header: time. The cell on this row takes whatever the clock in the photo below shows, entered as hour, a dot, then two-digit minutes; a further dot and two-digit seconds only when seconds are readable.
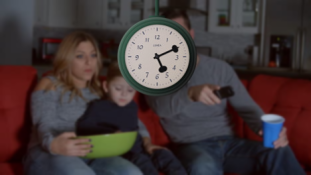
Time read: 5.11
